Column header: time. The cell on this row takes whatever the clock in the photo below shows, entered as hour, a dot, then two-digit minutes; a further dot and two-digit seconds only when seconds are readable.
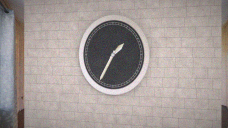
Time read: 1.35
